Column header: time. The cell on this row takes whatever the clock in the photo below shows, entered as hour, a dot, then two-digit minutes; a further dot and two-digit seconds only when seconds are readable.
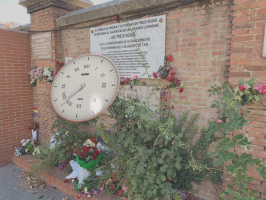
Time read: 7.37
